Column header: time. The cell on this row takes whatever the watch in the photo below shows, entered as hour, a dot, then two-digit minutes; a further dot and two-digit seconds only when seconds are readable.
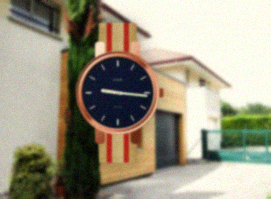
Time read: 9.16
